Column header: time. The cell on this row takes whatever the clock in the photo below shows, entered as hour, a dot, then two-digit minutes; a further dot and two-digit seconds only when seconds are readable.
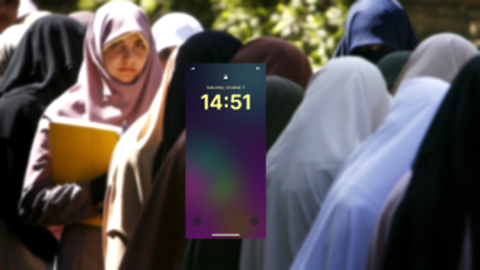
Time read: 14.51
